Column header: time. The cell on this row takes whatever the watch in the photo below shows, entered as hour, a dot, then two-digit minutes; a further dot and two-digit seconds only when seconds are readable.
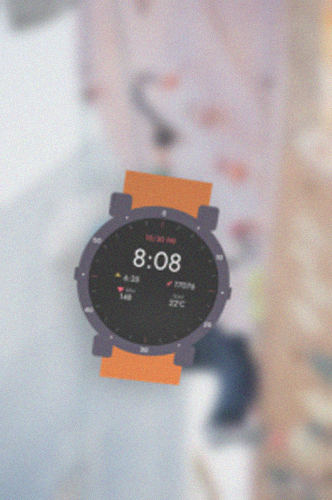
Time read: 8.08
